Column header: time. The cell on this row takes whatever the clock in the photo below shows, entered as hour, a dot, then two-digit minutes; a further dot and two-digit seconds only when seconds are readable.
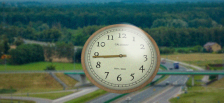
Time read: 8.44
